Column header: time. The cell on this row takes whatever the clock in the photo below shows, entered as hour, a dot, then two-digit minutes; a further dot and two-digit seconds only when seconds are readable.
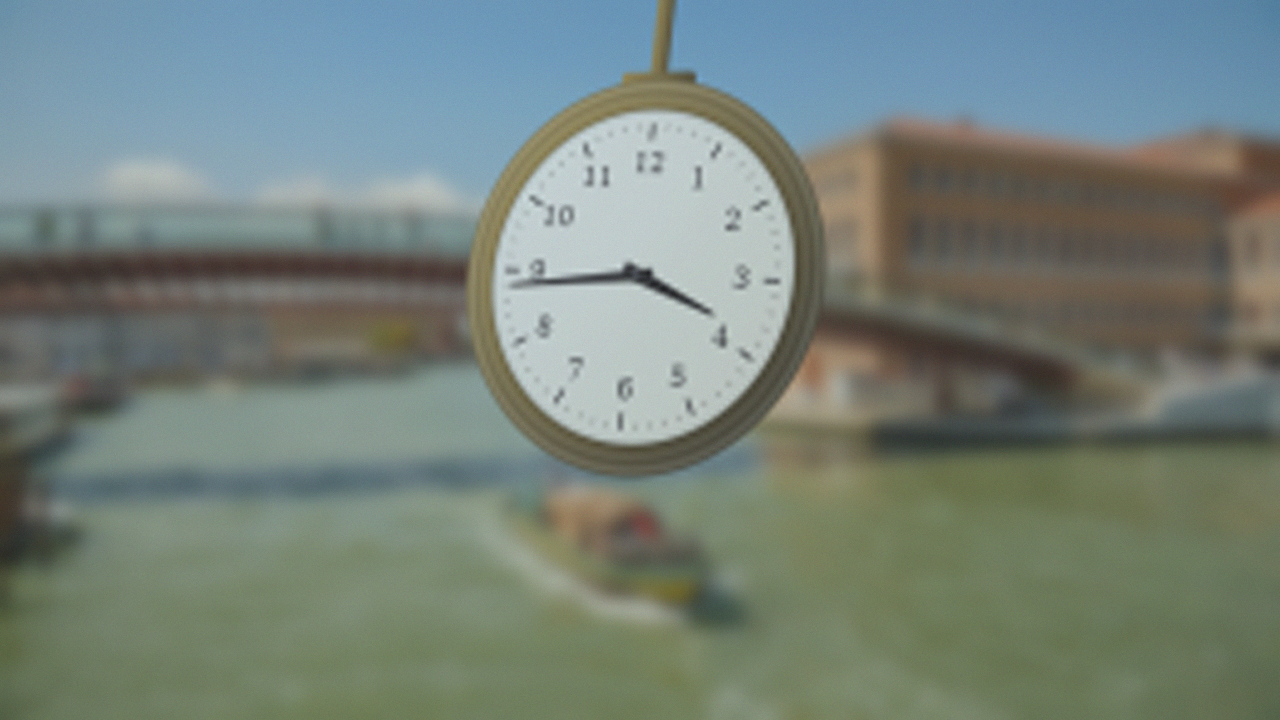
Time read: 3.44
